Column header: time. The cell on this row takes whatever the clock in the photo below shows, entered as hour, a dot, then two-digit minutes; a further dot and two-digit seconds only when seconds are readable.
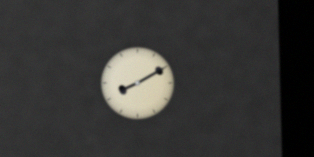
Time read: 8.10
